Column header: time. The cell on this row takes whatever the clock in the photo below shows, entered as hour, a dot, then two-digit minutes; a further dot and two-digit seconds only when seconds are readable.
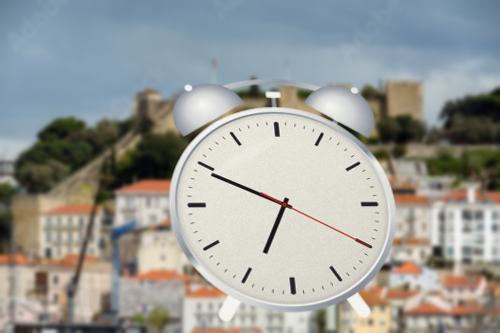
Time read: 6.49.20
